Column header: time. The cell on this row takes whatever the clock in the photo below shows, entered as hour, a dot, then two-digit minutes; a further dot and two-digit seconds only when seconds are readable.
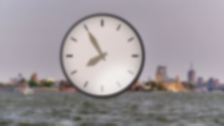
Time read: 7.55
